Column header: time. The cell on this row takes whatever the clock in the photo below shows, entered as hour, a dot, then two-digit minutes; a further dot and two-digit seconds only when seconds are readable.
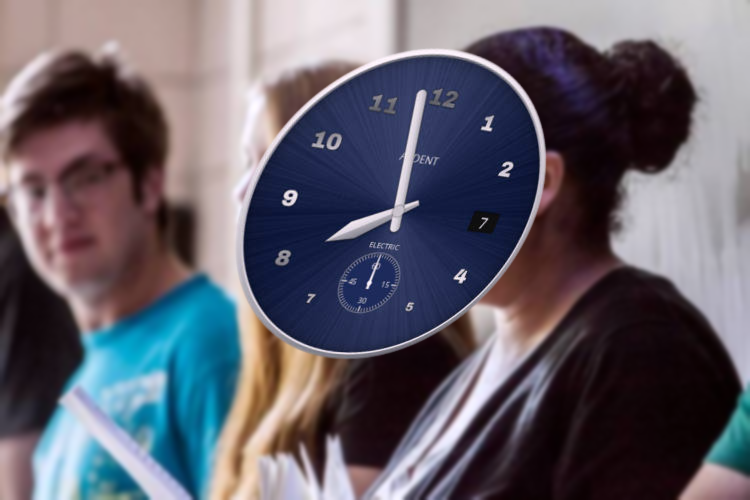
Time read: 7.58
